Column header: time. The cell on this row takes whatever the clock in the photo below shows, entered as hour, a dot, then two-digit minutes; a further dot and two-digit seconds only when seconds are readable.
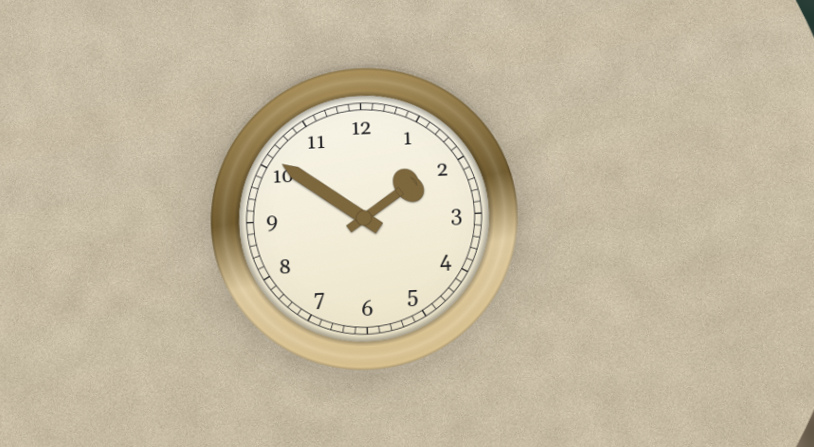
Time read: 1.51
